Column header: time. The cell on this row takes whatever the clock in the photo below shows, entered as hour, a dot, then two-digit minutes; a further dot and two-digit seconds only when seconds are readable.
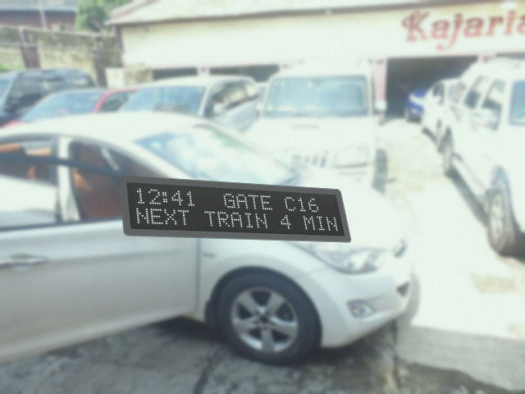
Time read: 12.41
